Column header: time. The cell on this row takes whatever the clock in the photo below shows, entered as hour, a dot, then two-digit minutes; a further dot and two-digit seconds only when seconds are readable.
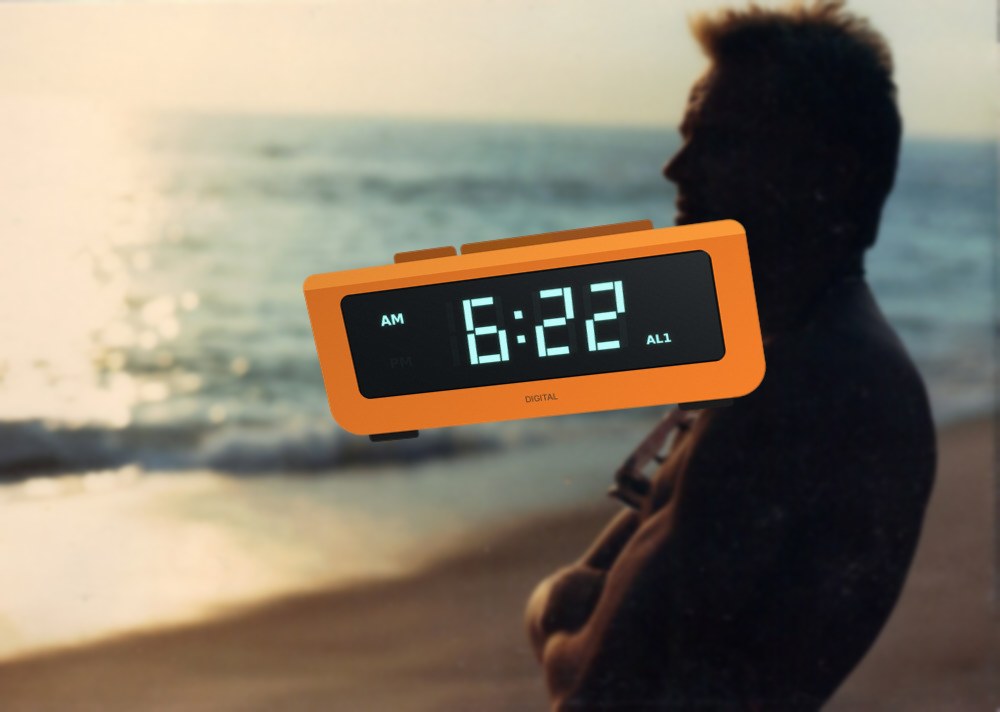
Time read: 6.22
